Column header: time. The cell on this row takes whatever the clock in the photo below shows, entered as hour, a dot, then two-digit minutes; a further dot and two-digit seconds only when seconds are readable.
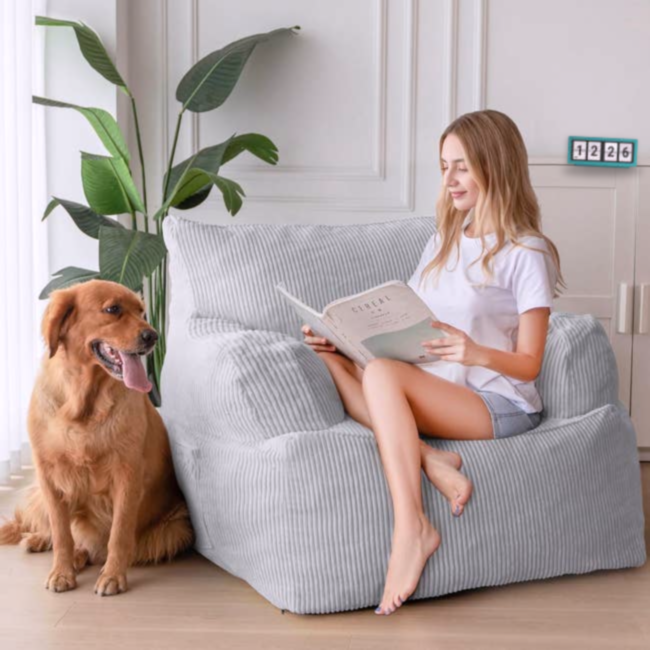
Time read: 12.26
